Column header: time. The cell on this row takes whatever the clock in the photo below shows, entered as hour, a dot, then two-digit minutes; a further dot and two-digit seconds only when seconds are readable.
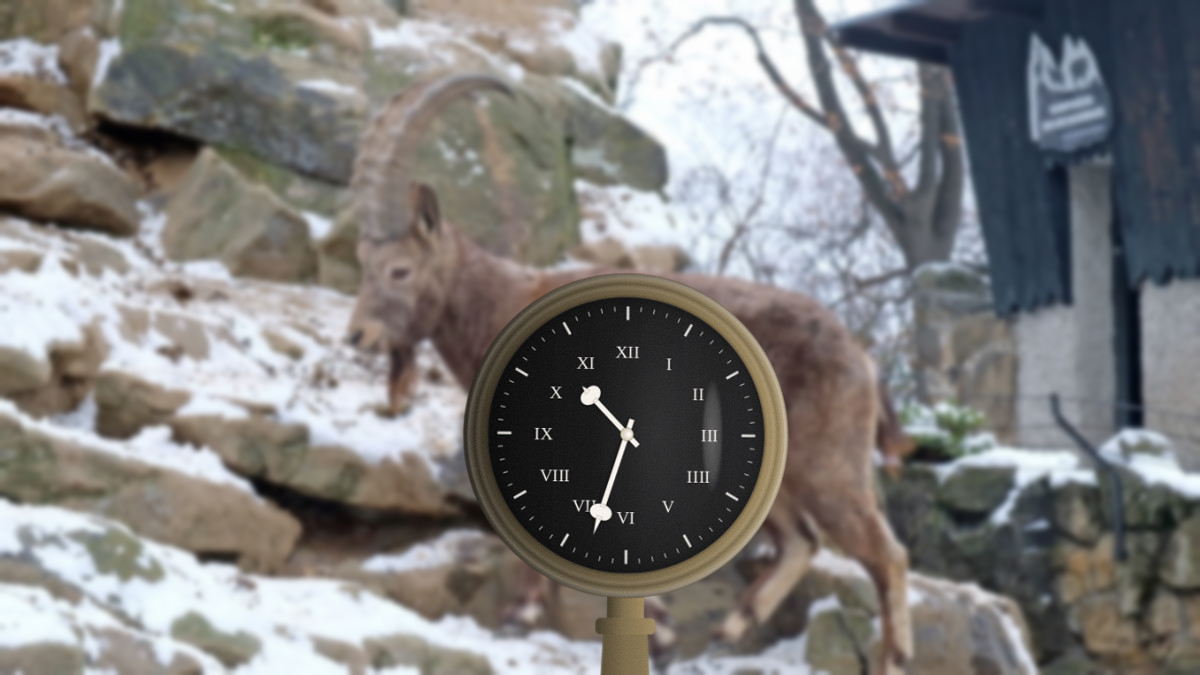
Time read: 10.33
